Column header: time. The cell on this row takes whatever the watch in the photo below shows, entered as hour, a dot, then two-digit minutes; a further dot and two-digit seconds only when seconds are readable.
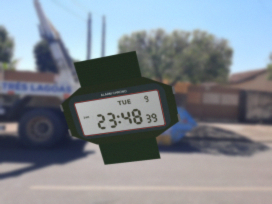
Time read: 23.48.39
